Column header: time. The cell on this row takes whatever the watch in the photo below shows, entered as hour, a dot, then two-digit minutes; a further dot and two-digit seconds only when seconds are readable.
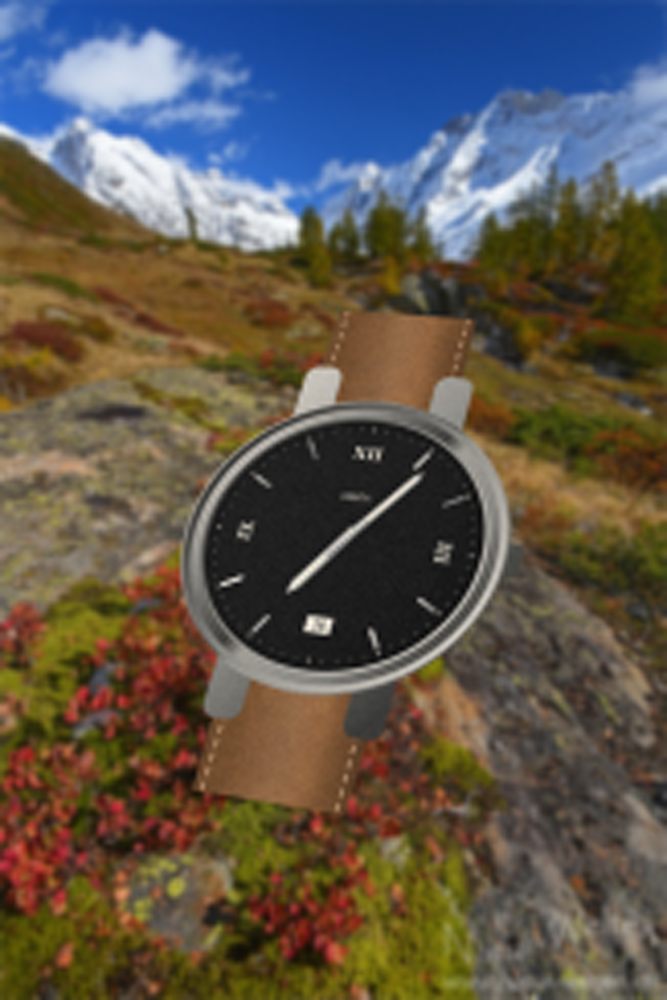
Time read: 7.06
